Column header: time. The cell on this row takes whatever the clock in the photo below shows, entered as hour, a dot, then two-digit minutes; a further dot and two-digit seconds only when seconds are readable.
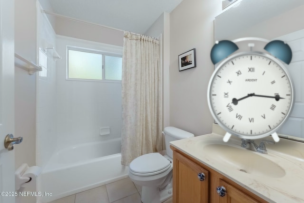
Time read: 8.16
